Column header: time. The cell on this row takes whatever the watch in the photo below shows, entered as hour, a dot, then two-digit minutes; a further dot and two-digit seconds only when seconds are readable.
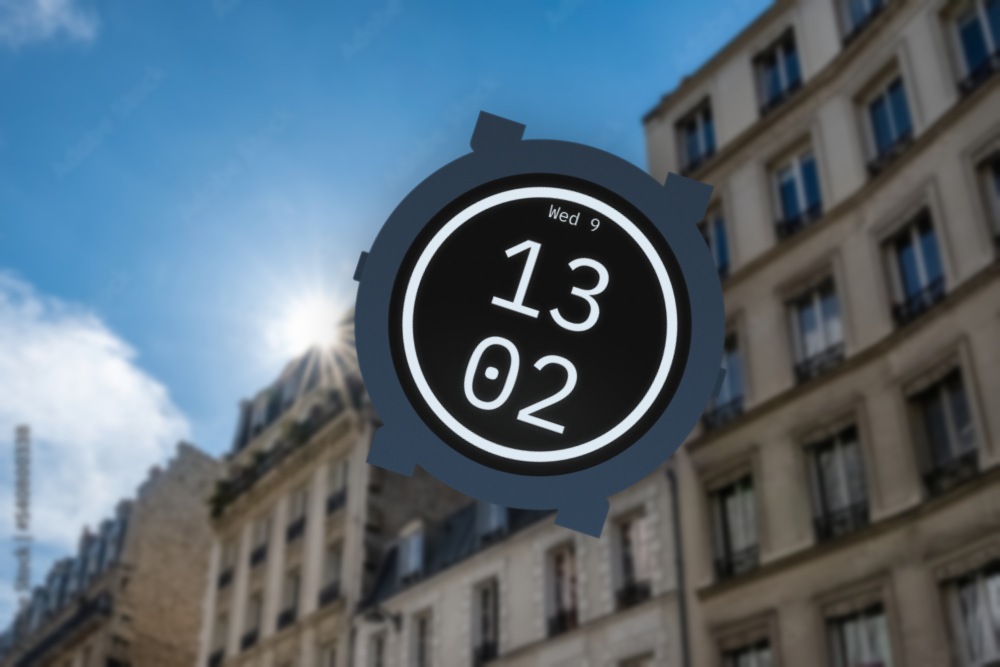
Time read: 13.02
